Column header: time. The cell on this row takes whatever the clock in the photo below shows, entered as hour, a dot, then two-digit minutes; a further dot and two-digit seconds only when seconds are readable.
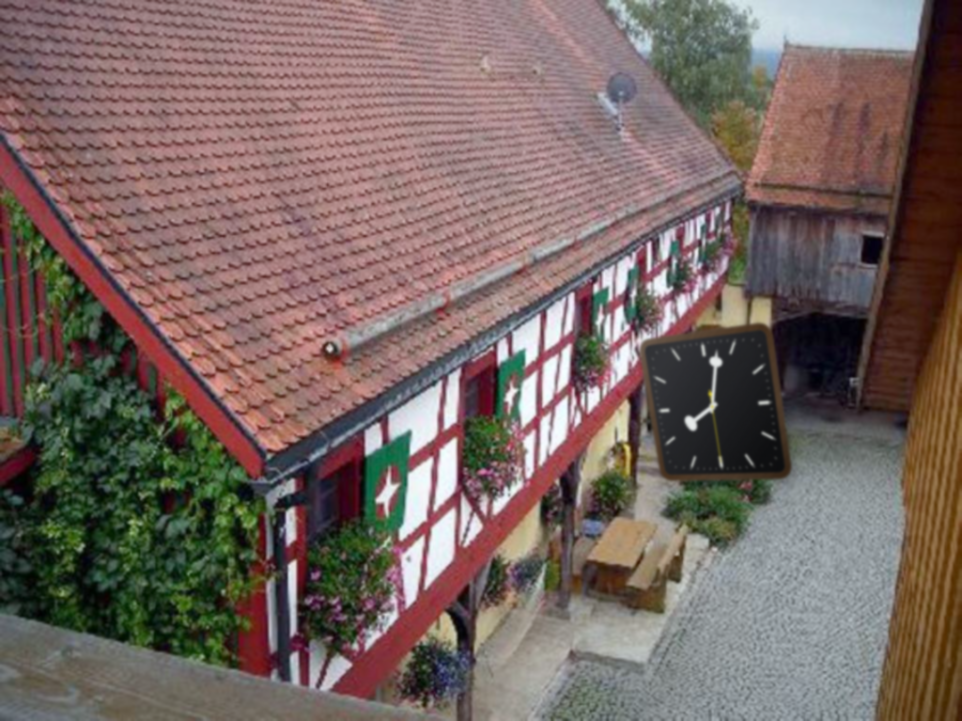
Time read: 8.02.30
